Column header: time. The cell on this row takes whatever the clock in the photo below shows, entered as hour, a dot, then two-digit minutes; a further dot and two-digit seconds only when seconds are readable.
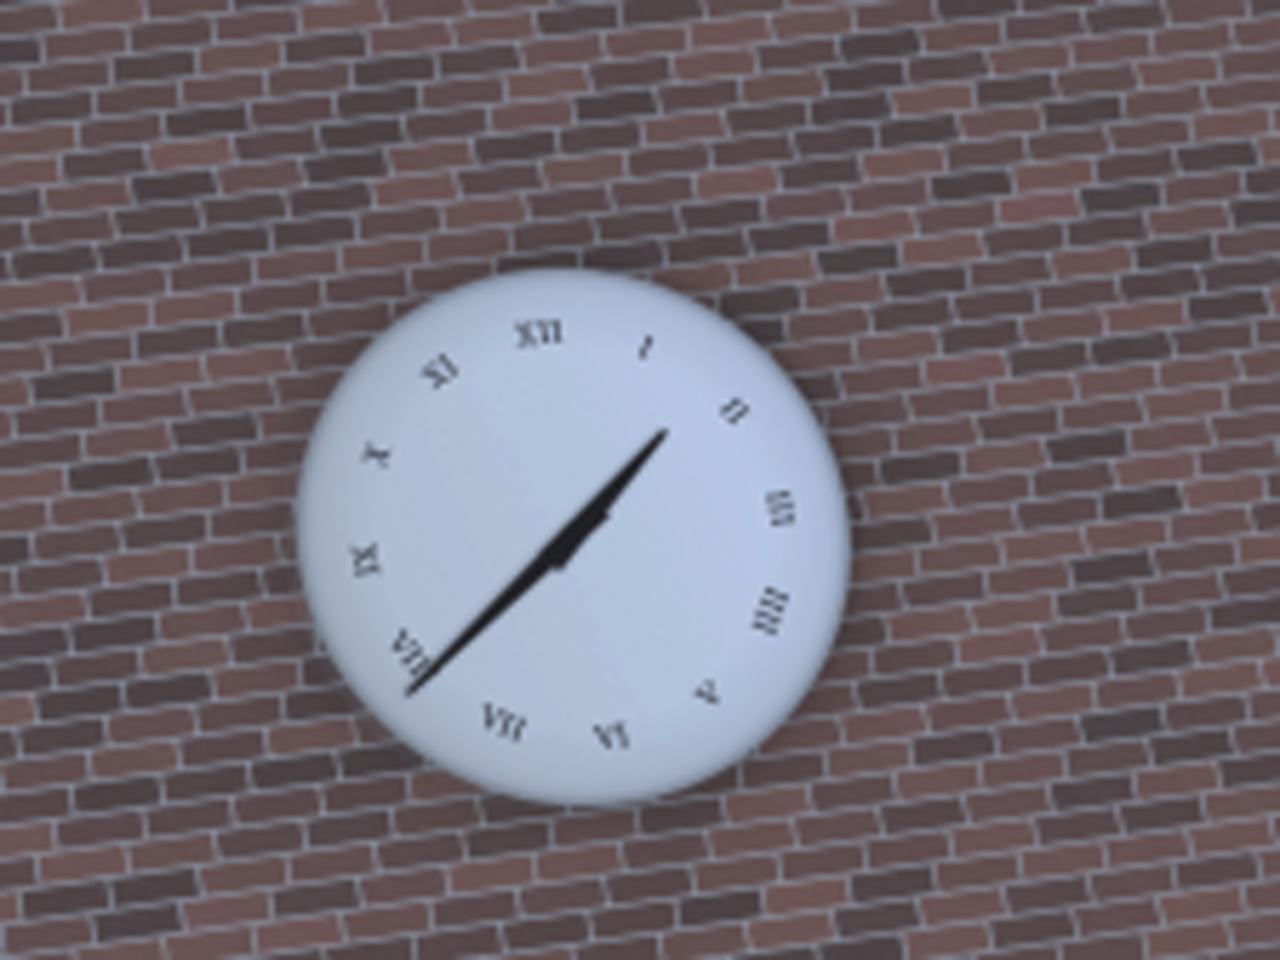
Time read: 1.39
